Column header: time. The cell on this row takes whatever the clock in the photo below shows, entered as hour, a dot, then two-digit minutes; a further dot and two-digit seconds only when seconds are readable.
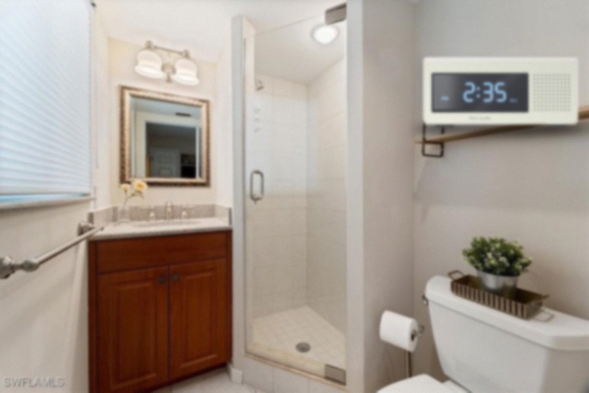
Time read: 2.35
